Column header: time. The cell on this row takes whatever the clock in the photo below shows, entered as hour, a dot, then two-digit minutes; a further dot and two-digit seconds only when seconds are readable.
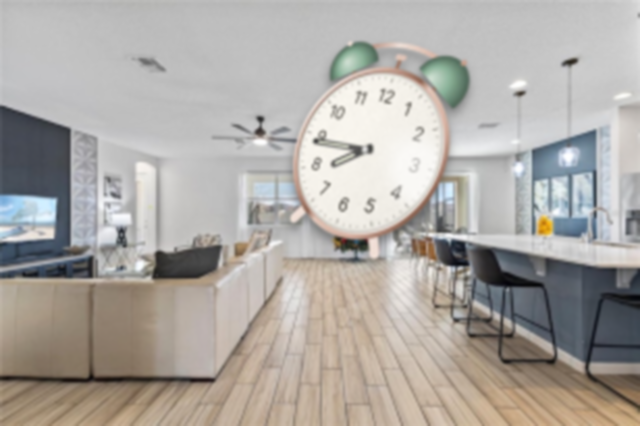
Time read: 7.44
